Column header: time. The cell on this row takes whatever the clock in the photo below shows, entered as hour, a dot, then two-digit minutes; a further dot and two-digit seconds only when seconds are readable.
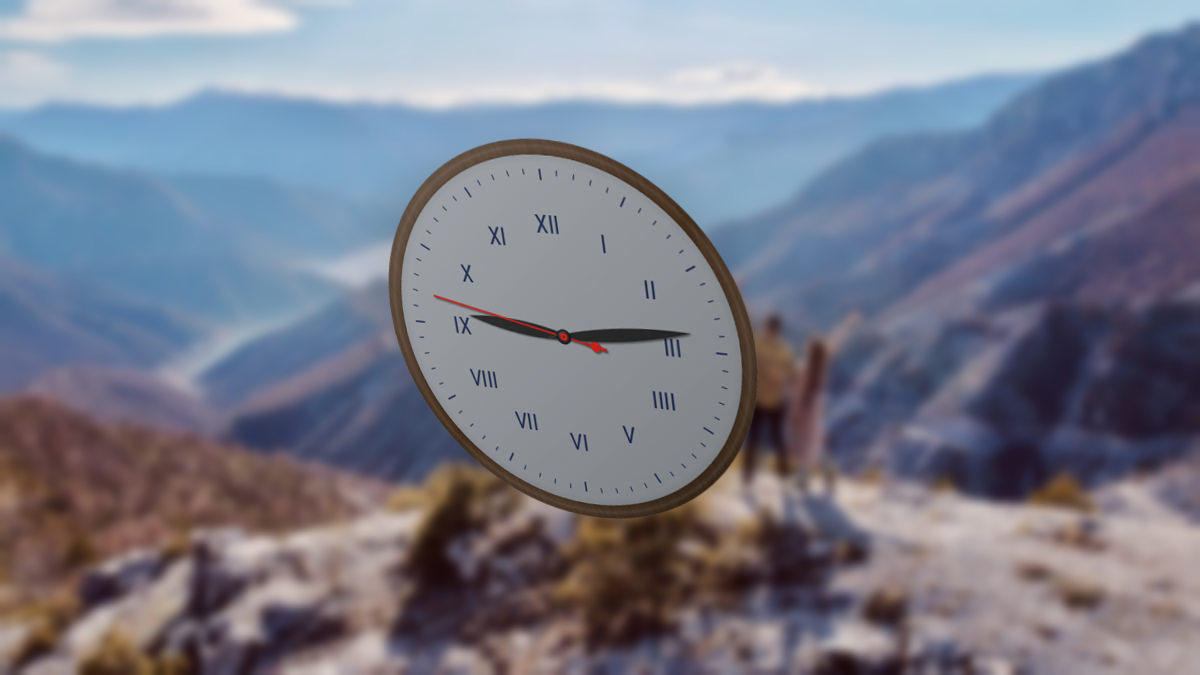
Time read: 9.13.47
